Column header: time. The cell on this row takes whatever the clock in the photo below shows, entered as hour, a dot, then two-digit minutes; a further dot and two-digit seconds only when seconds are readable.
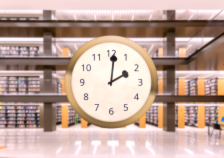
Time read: 2.01
